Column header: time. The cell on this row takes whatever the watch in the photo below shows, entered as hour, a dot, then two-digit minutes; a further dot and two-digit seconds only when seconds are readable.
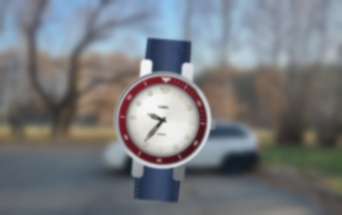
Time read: 9.36
